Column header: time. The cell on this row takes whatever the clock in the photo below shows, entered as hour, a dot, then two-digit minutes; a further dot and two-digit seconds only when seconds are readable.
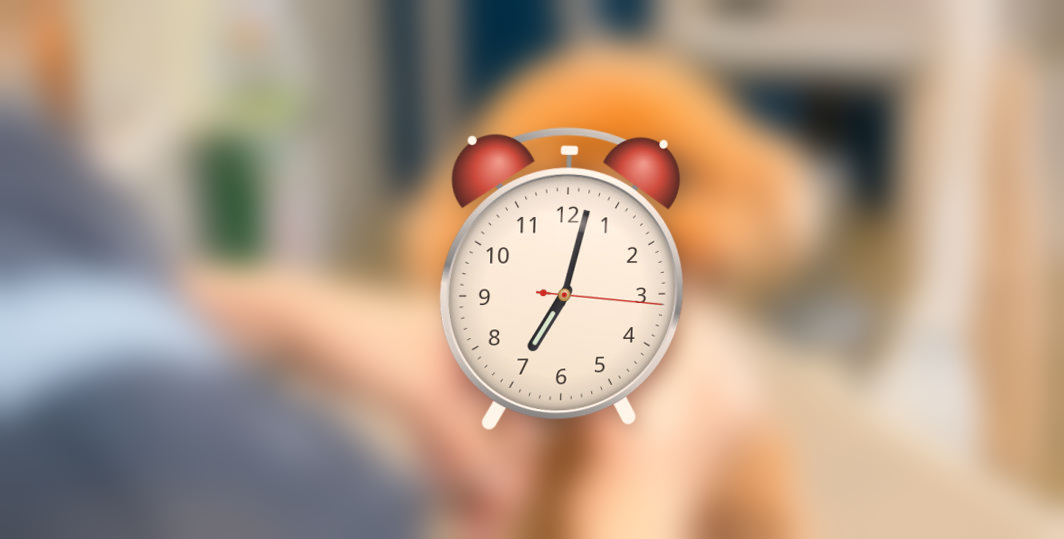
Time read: 7.02.16
